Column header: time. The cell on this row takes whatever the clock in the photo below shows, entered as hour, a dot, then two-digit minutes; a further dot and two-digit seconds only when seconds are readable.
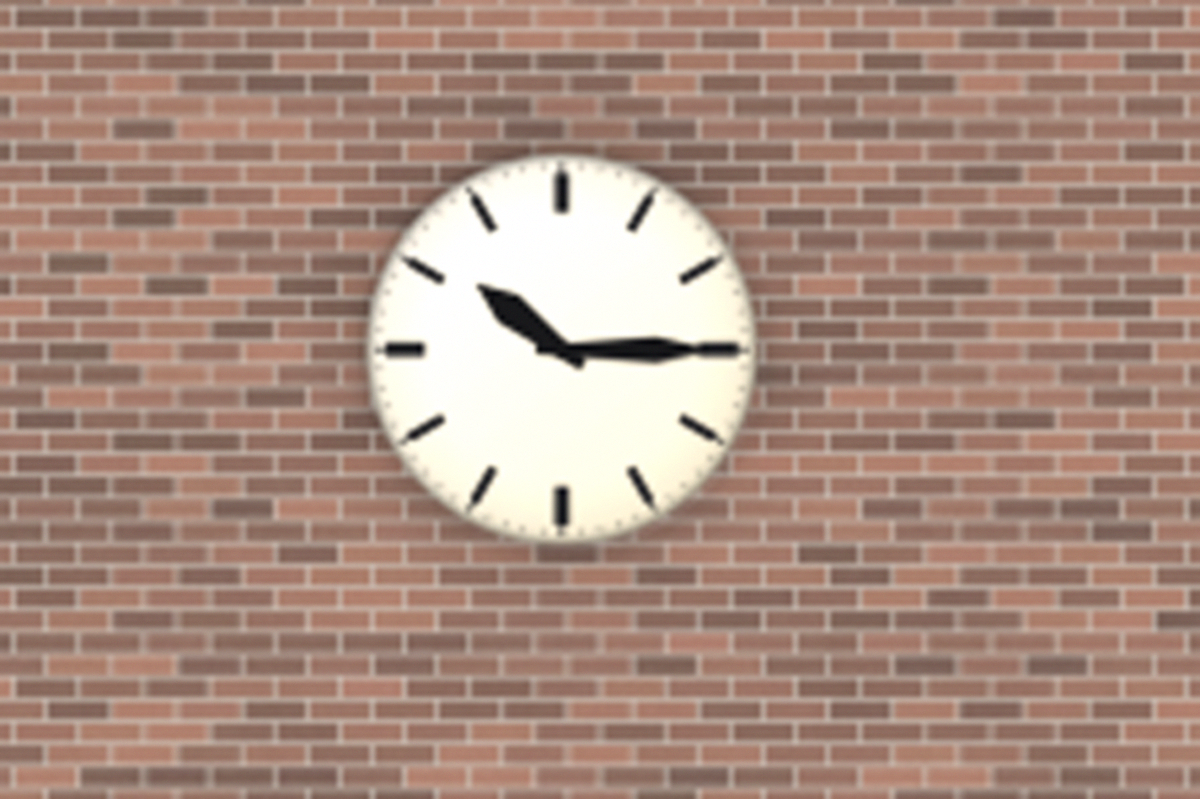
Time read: 10.15
